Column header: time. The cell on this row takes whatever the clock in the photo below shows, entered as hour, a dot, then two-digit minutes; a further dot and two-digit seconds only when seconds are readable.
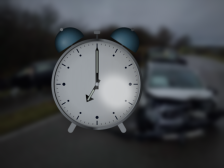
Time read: 7.00
